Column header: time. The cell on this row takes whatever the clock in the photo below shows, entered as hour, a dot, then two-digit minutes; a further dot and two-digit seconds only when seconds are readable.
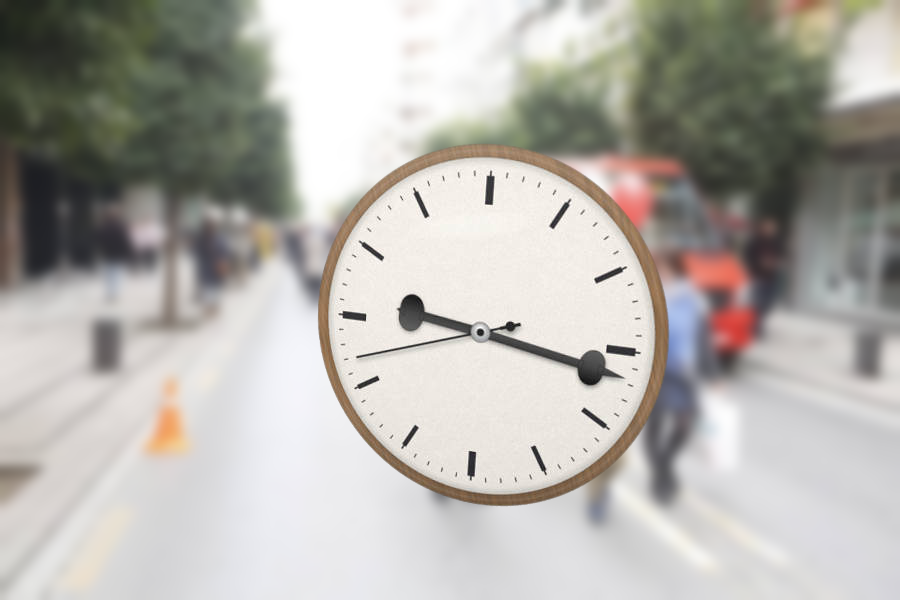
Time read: 9.16.42
